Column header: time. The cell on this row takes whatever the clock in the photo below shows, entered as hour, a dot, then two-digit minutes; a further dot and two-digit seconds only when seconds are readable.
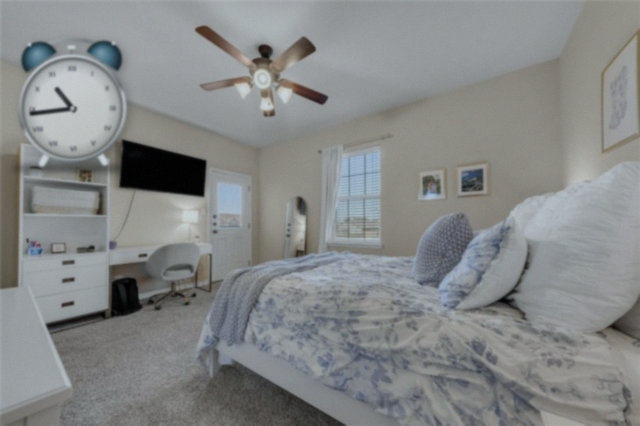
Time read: 10.44
